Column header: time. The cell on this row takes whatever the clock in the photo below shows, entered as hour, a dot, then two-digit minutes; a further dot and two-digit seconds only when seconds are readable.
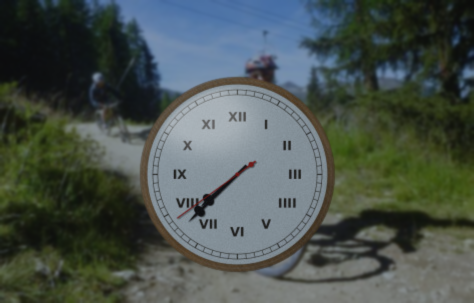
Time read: 7.37.39
